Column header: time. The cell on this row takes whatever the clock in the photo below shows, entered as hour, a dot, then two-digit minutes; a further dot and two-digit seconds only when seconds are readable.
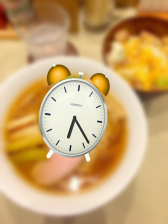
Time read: 6.23
